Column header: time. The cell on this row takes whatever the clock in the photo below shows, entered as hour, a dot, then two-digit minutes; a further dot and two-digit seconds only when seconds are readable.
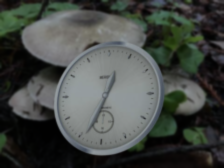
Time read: 12.34
